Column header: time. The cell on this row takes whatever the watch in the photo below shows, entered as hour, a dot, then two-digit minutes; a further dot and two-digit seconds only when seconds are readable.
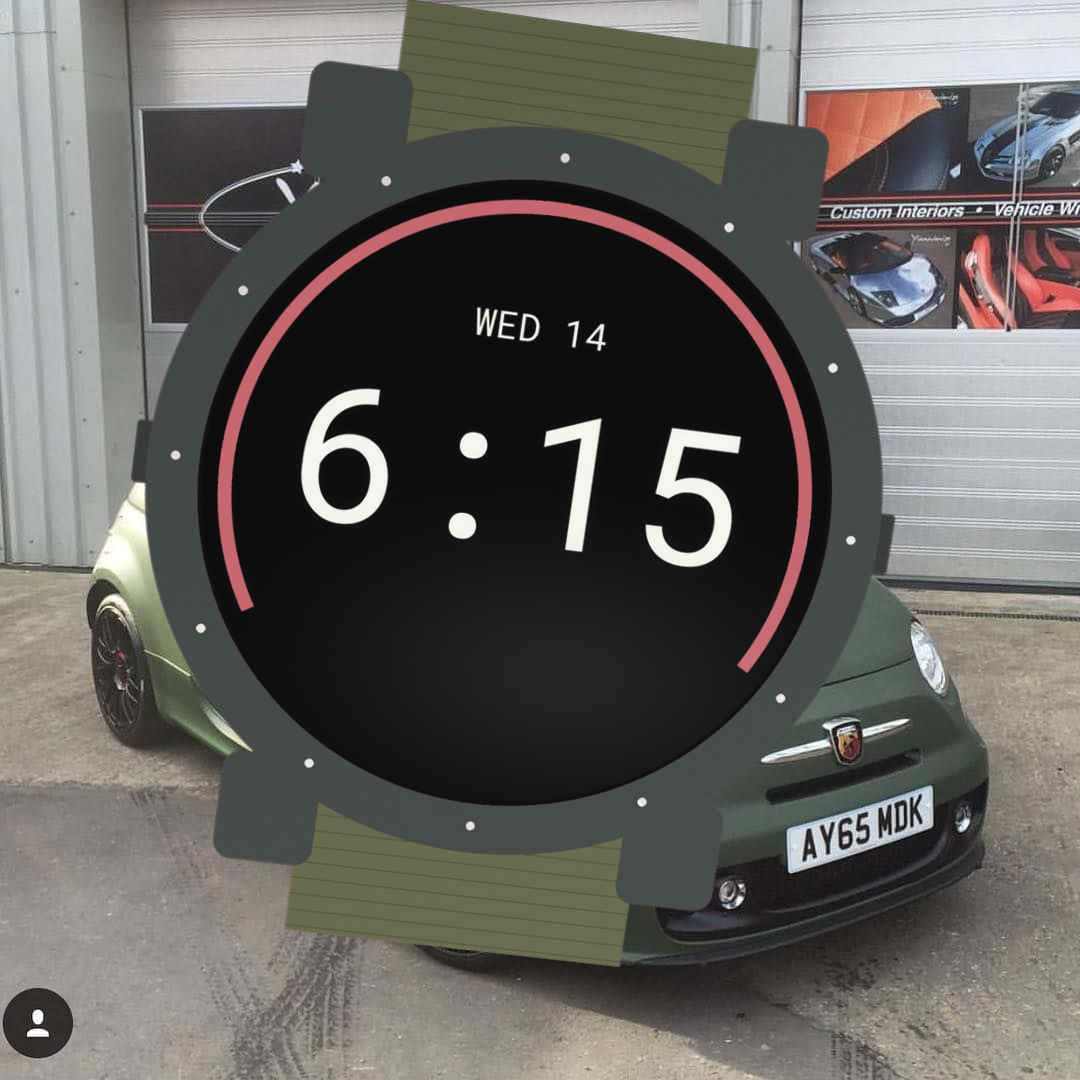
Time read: 6.15
